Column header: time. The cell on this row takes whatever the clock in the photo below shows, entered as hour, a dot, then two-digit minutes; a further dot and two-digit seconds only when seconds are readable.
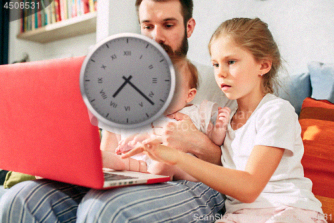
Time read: 7.22
